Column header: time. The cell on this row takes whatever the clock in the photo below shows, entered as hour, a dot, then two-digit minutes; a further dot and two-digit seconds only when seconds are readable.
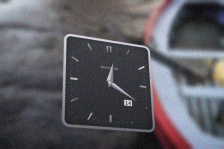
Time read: 12.20
